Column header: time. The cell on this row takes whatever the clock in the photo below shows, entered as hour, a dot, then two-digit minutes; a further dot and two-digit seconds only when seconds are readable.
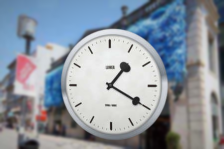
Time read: 1.20
